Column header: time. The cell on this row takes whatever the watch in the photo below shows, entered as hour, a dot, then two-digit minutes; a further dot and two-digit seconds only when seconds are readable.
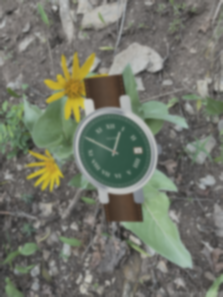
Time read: 12.50
